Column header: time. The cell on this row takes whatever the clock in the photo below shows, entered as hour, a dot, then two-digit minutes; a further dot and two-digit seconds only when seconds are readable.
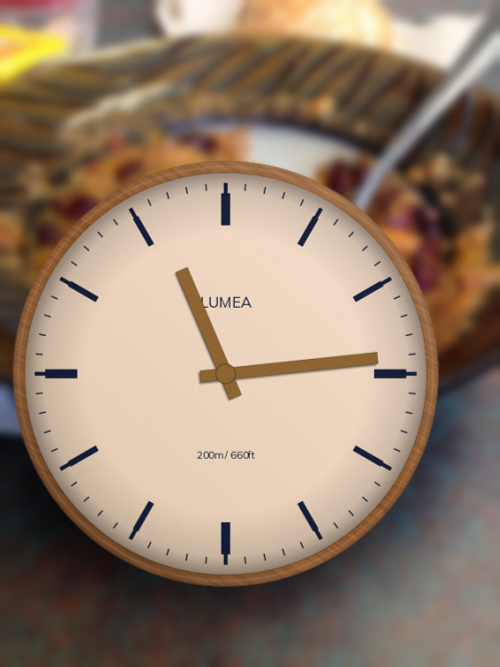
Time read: 11.14
